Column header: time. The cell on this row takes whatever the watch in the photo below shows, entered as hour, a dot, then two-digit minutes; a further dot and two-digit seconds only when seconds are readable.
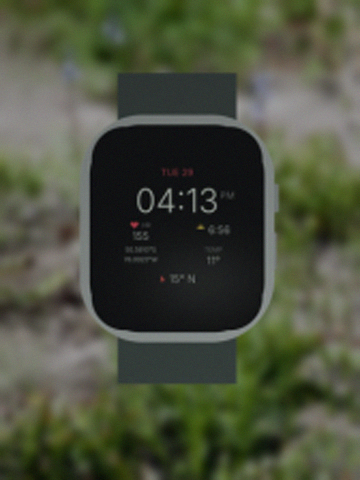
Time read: 4.13
